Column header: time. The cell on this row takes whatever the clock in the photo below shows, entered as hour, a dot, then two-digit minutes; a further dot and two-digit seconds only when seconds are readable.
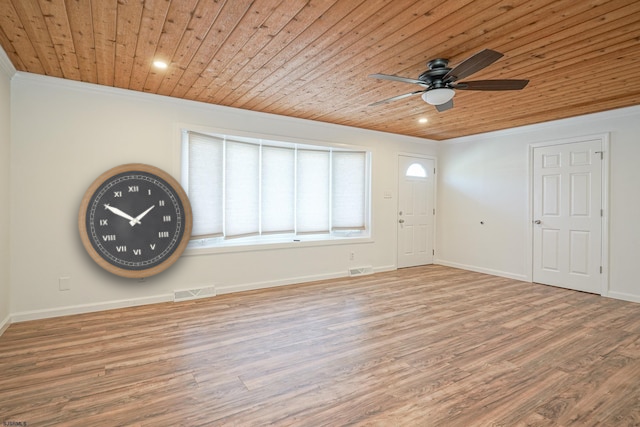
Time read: 1.50
